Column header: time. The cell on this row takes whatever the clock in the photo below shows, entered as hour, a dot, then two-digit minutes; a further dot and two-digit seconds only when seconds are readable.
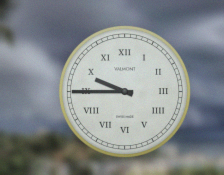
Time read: 9.45
